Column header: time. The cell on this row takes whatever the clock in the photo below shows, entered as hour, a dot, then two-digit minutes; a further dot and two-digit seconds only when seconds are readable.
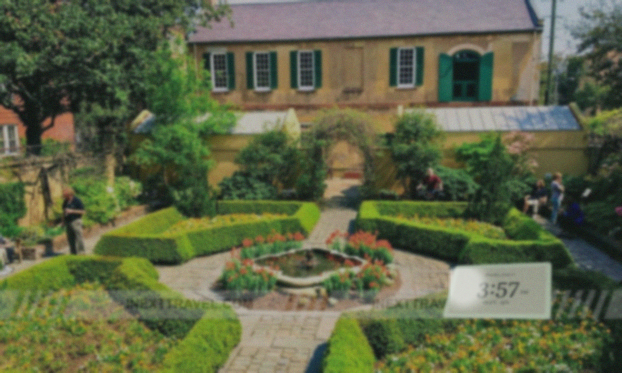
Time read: 3.57
